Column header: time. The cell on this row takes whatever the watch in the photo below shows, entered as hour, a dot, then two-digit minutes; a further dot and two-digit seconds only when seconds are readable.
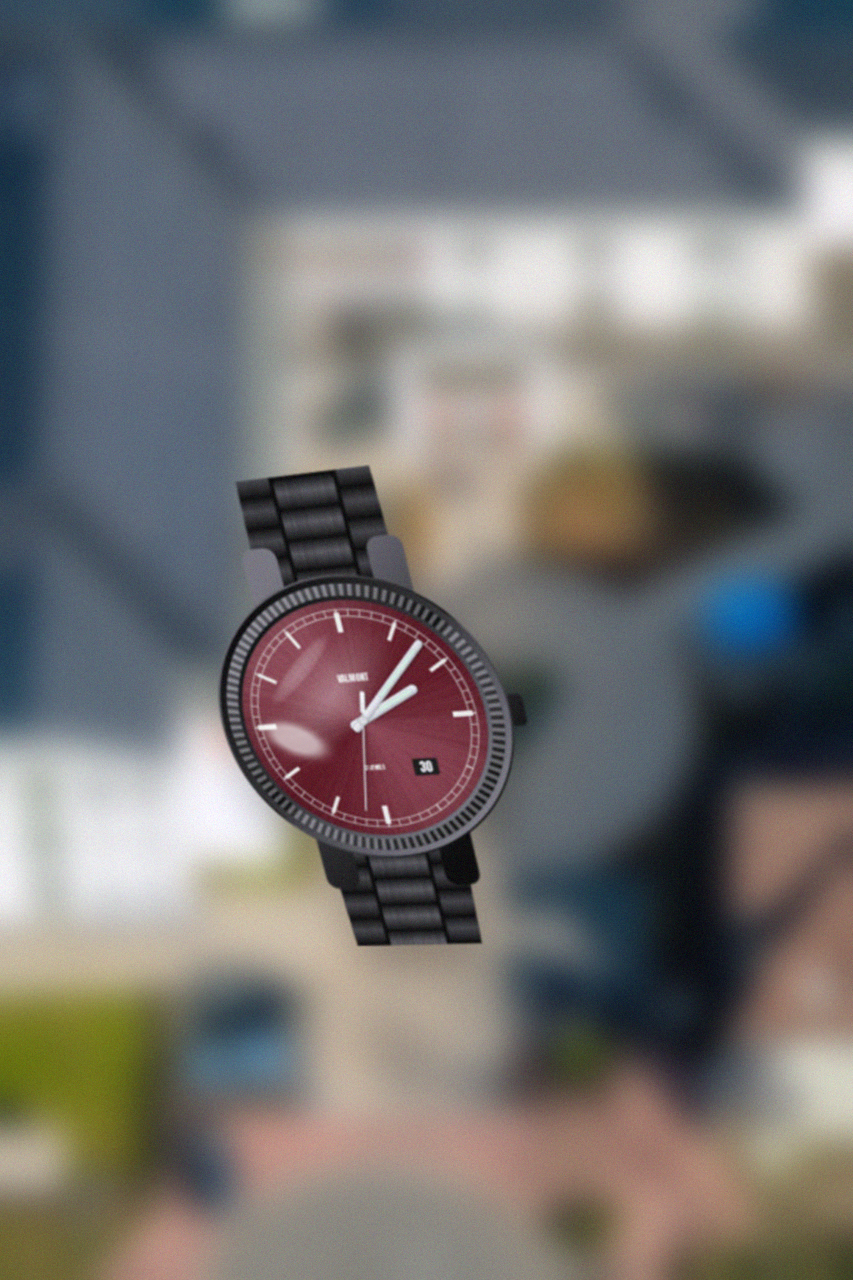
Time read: 2.07.32
